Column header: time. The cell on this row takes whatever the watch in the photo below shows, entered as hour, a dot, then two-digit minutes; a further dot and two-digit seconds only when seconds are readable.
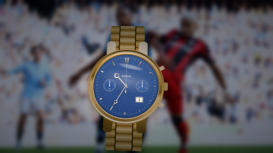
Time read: 10.35
